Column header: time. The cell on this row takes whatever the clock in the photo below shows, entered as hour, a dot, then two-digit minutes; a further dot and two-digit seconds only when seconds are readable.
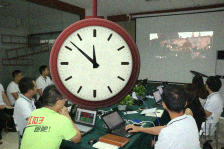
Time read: 11.52
